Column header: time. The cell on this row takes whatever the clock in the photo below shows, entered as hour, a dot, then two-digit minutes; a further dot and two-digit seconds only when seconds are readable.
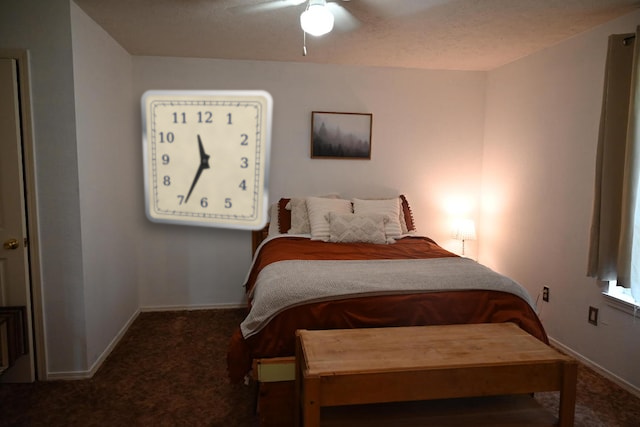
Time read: 11.34
